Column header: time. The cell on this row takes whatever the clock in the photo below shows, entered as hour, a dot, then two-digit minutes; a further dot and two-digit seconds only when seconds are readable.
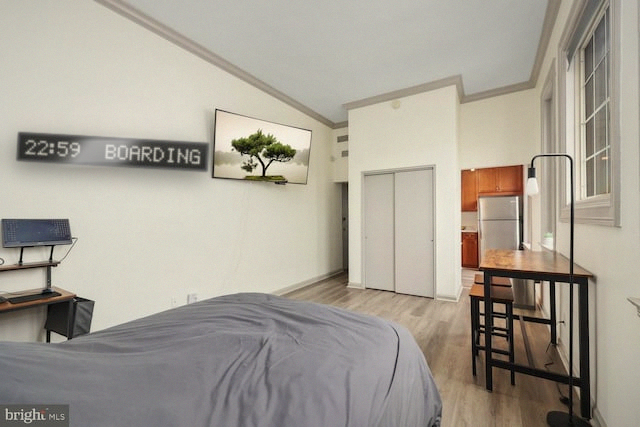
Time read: 22.59
